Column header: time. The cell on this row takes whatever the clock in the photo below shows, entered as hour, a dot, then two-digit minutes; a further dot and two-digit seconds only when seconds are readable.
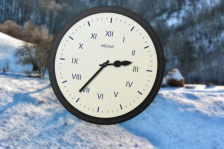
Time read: 2.36
